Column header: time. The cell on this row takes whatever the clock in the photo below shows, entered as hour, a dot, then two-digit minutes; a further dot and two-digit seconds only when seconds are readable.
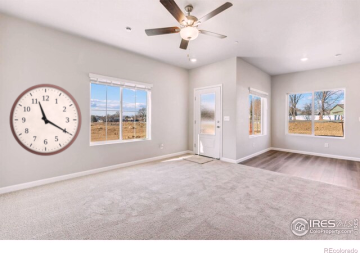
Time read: 11.20
